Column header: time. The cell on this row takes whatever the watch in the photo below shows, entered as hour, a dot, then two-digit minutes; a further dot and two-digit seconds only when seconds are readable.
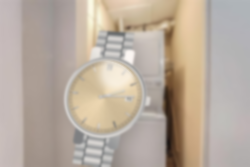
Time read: 2.14
